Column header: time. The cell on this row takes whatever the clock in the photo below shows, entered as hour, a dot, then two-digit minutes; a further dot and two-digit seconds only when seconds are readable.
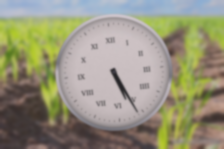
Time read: 5.26
